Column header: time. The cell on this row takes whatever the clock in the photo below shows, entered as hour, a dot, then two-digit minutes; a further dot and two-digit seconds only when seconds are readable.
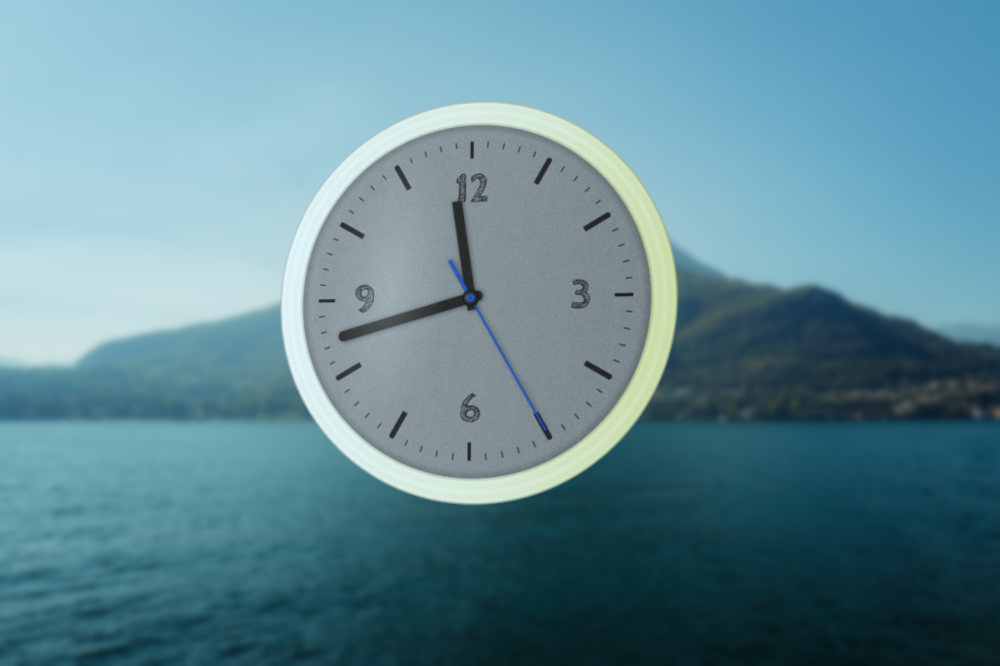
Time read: 11.42.25
